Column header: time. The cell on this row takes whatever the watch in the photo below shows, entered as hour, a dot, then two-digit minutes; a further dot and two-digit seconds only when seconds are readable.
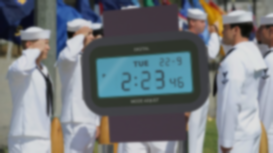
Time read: 2.23
